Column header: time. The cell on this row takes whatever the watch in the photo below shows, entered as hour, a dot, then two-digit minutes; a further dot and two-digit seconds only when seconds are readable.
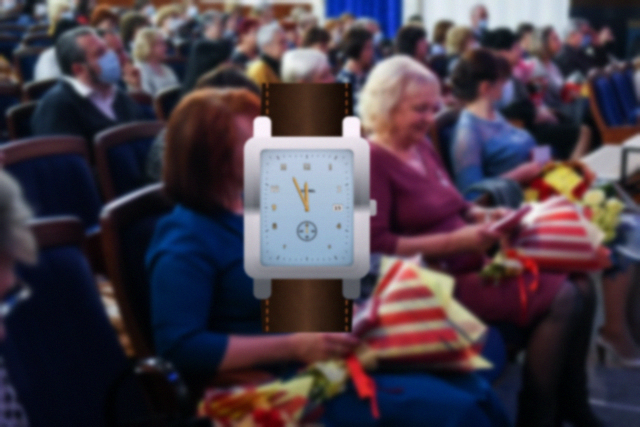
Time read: 11.56
